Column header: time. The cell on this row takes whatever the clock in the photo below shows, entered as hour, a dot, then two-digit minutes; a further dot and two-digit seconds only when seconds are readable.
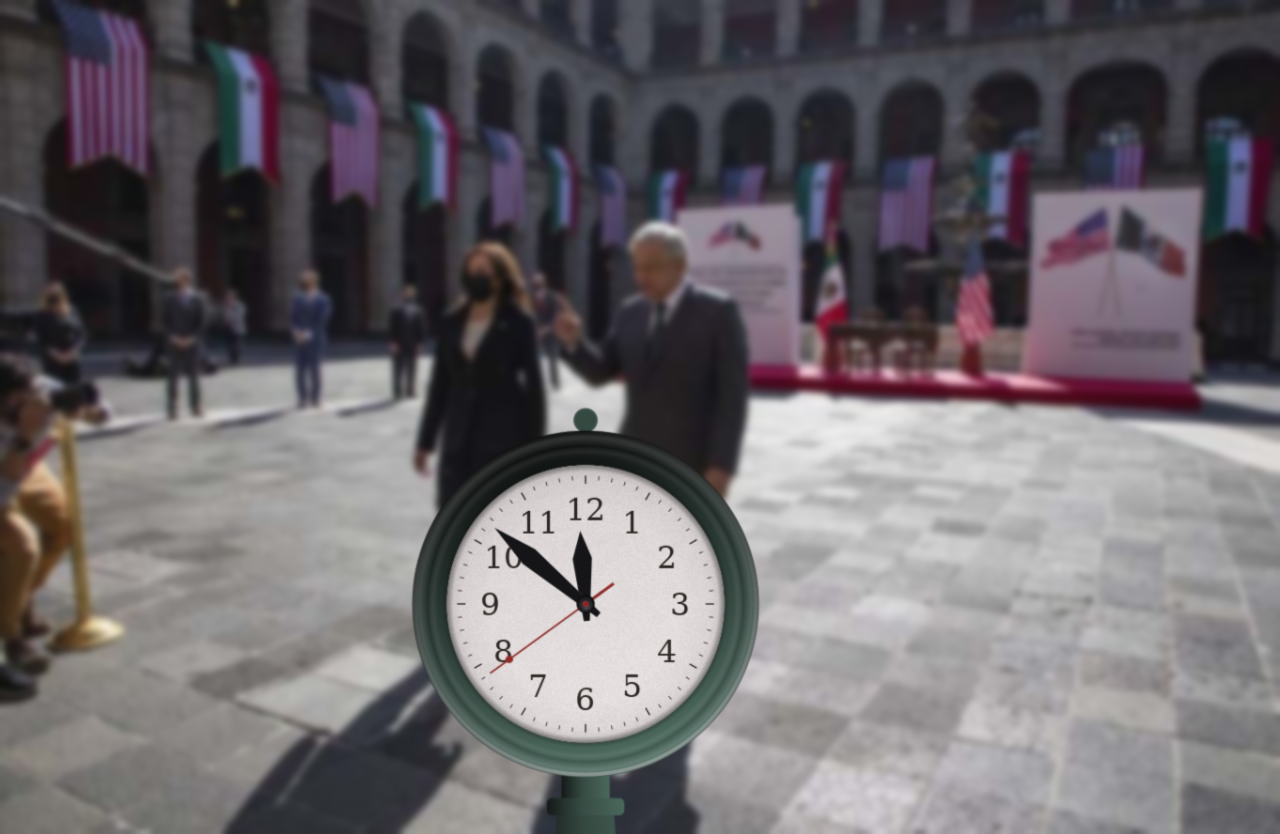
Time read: 11.51.39
